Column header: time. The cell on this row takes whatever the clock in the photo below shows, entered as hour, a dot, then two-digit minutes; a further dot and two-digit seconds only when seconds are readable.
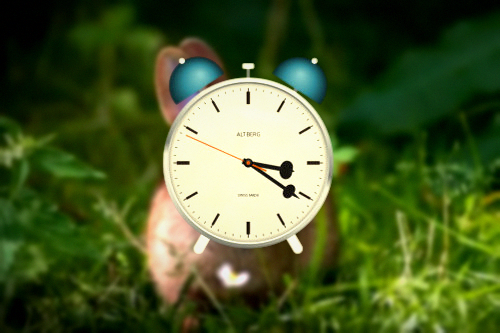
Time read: 3.20.49
